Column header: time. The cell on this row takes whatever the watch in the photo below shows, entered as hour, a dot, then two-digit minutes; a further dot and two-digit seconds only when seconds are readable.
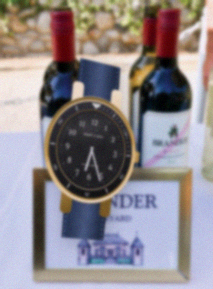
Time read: 6.26
